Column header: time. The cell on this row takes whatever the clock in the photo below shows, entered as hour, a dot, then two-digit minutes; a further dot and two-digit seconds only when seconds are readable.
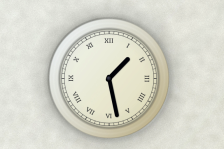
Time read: 1.28
